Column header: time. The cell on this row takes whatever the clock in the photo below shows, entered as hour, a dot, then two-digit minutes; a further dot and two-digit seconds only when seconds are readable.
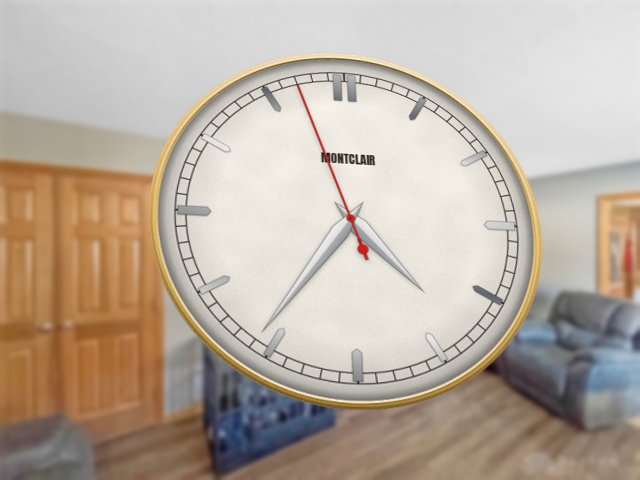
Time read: 4.35.57
